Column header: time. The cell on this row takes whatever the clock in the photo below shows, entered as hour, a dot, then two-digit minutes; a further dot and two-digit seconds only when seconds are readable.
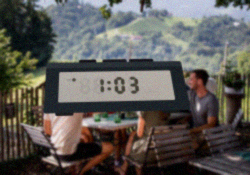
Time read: 1.03
